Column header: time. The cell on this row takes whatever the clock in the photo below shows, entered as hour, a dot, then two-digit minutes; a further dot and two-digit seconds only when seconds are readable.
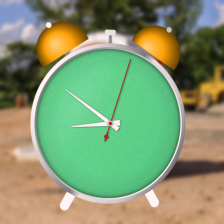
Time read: 8.51.03
